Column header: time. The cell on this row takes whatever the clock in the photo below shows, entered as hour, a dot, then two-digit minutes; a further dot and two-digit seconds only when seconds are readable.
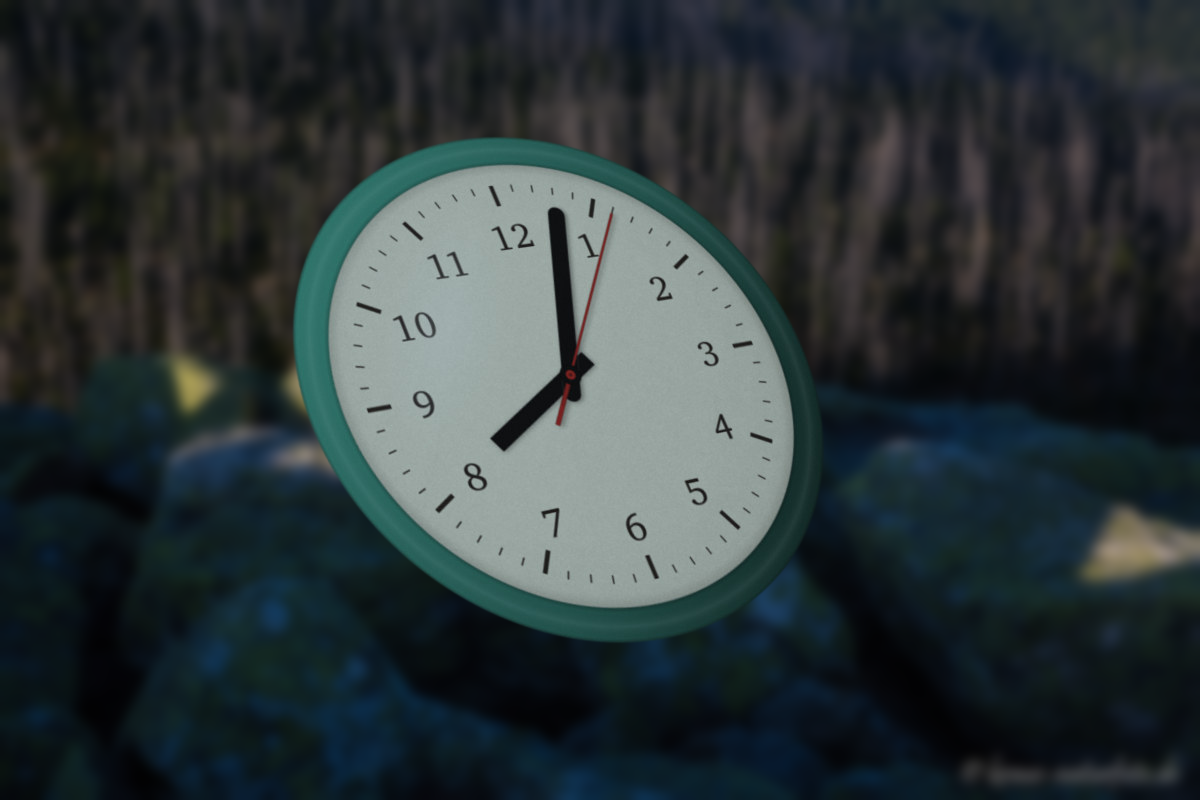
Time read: 8.03.06
